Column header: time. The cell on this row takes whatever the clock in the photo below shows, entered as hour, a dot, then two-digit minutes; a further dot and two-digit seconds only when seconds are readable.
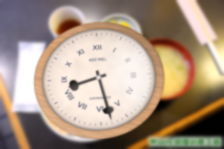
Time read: 8.28
